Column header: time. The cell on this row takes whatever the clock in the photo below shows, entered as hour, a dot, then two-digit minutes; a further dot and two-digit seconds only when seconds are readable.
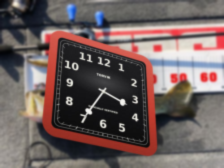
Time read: 3.35
